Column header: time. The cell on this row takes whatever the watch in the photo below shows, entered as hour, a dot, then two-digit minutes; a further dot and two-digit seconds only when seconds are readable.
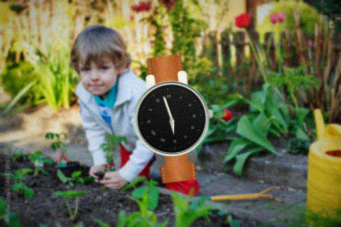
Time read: 5.58
